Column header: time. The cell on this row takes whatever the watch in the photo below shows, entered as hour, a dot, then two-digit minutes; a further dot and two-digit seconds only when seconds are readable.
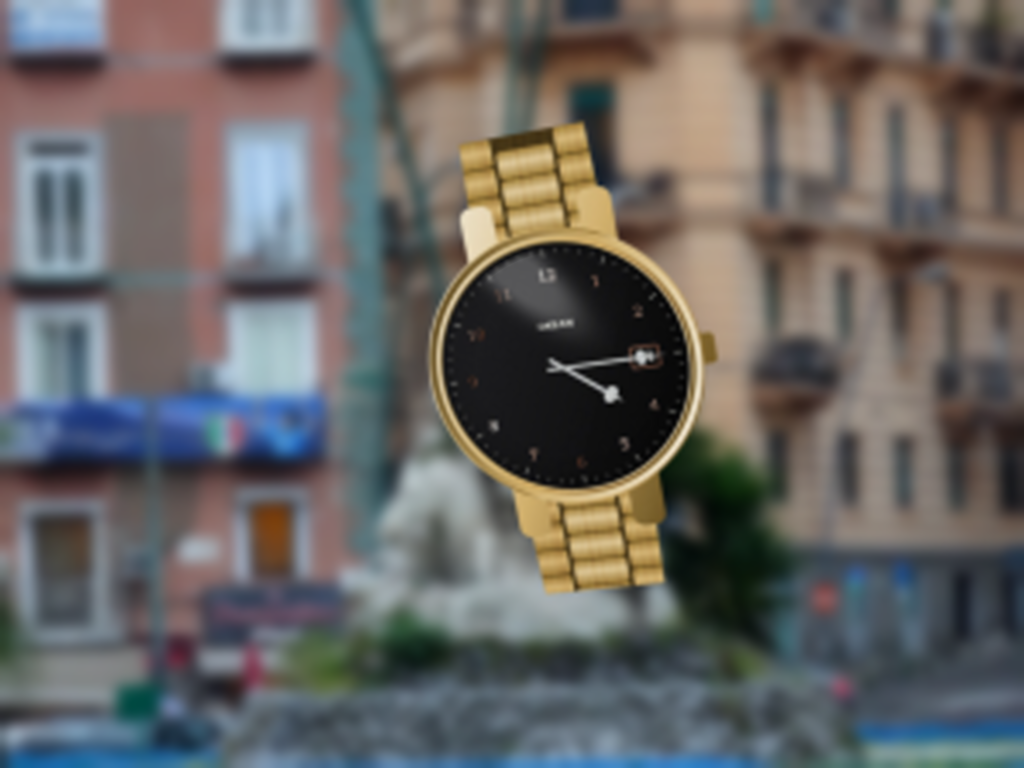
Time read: 4.15
